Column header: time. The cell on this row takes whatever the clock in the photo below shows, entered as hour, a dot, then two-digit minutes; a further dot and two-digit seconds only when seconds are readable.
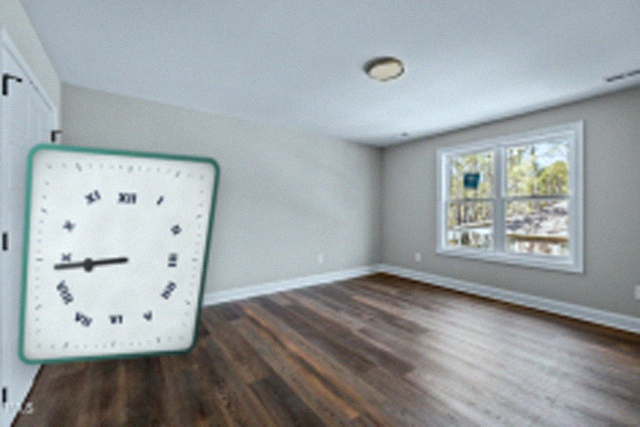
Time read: 8.44
